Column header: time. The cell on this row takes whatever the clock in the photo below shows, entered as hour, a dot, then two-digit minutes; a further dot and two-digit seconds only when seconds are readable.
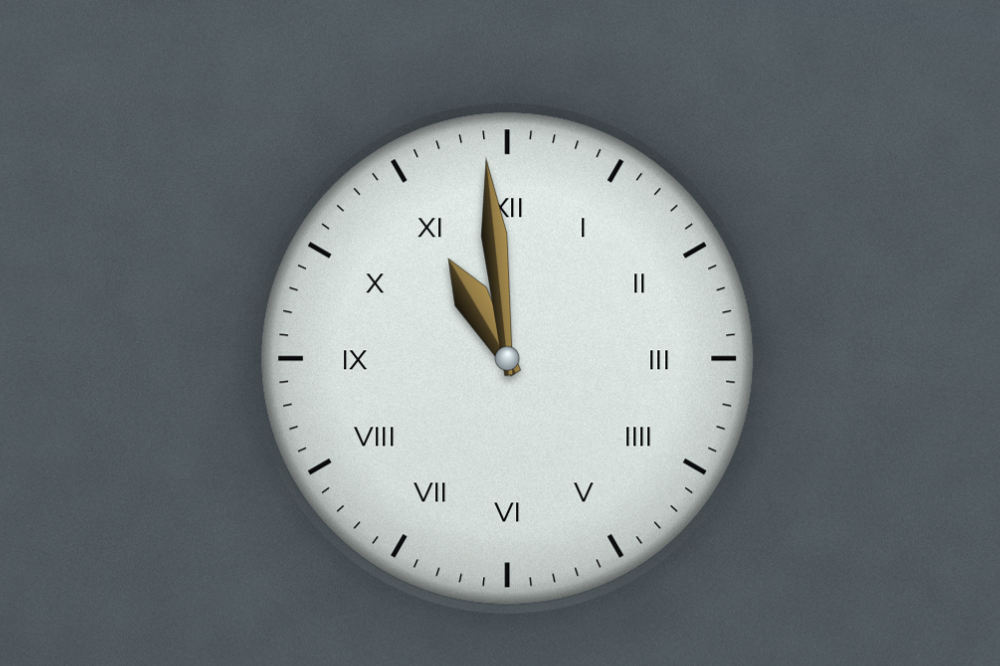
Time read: 10.59
